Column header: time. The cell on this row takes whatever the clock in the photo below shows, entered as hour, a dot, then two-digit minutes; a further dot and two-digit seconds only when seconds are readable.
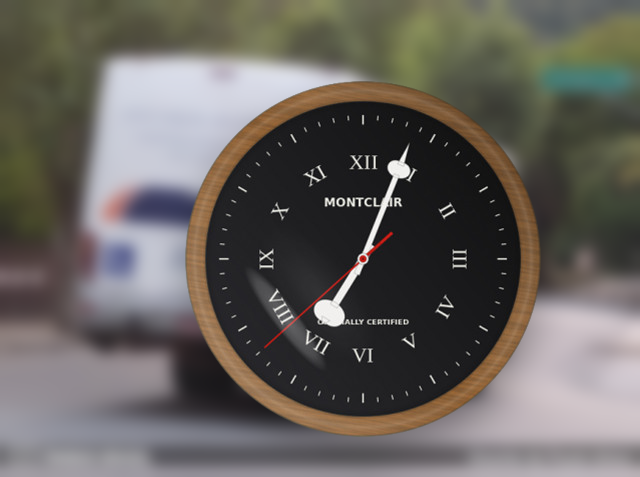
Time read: 7.03.38
